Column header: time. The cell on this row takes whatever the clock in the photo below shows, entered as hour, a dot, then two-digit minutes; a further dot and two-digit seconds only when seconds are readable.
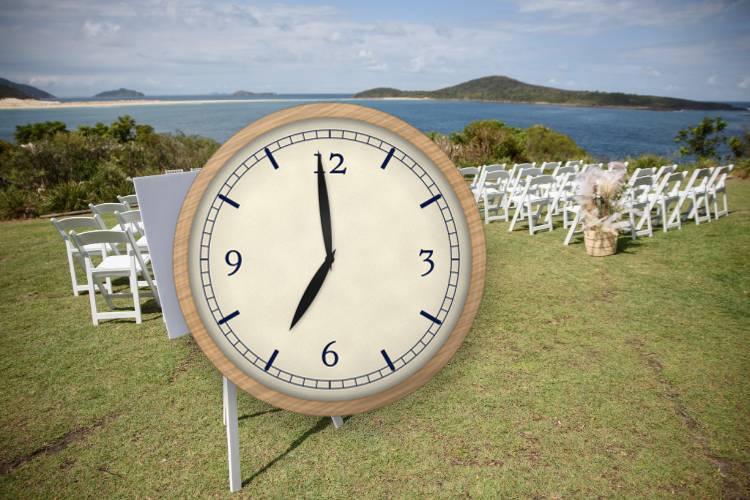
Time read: 6.59
